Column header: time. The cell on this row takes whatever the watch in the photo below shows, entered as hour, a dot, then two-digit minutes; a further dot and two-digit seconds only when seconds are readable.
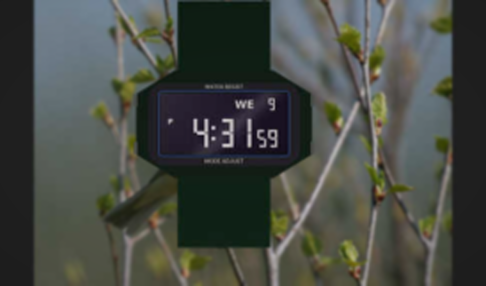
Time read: 4.31.59
